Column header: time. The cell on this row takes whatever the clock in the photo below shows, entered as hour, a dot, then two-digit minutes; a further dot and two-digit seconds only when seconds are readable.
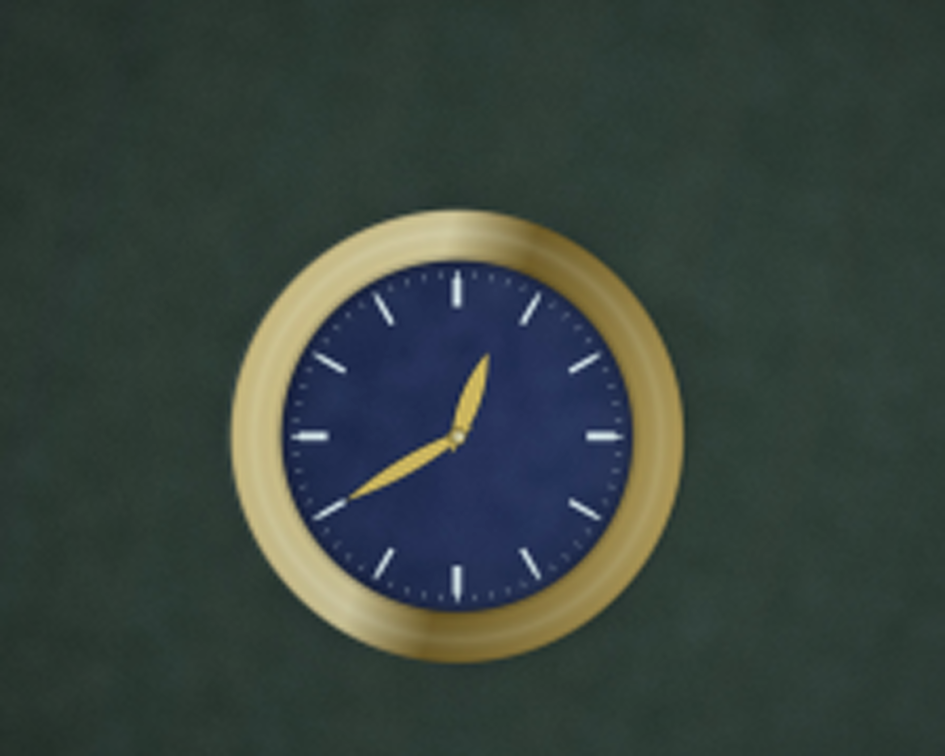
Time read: 12.40
